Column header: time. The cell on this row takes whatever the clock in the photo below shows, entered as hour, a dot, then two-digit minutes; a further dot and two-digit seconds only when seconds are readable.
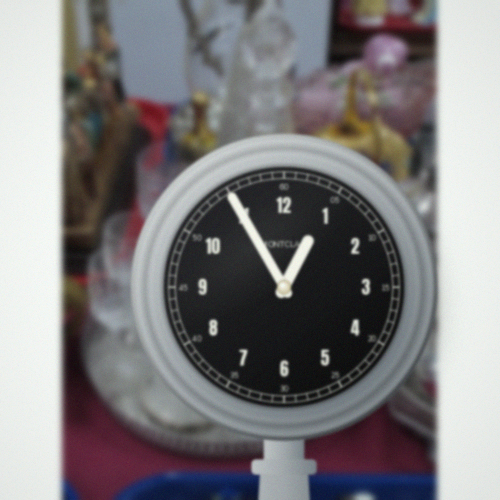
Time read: 12.55
